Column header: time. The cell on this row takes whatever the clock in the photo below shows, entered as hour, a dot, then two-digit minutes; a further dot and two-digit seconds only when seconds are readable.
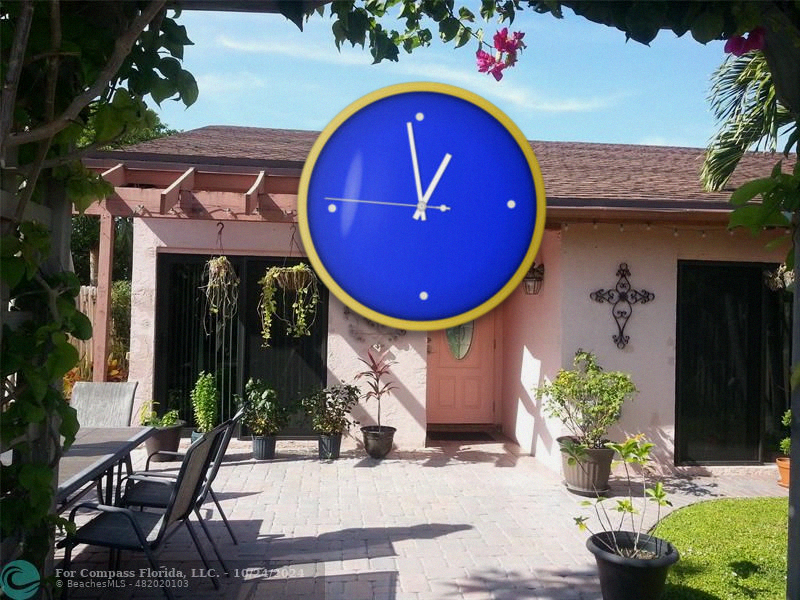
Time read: 12.58.46
